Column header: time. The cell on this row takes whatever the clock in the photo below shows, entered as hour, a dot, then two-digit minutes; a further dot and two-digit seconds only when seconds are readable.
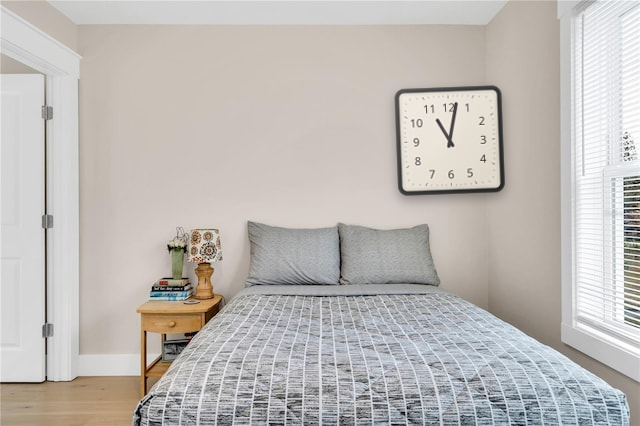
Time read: 11.02
